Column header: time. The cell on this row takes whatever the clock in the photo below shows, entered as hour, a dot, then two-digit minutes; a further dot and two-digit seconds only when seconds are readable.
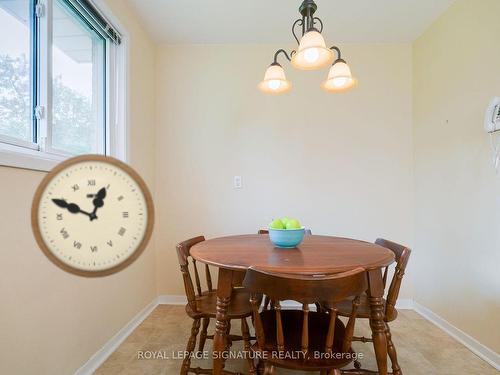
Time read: 12.49
